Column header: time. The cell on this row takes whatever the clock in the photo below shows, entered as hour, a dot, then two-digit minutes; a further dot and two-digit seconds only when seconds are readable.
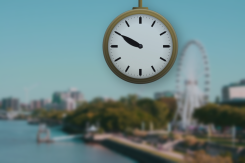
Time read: 9.50
